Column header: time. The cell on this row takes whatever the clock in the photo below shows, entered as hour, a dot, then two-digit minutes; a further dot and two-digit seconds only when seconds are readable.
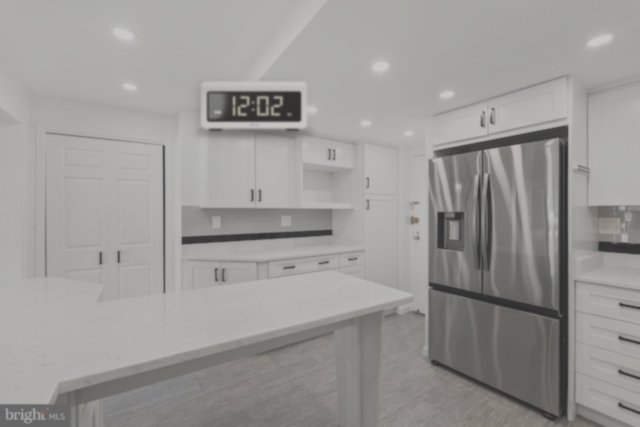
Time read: 12.02
